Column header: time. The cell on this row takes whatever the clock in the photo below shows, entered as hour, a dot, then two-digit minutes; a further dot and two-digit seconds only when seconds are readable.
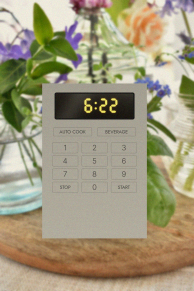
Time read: 6.22
